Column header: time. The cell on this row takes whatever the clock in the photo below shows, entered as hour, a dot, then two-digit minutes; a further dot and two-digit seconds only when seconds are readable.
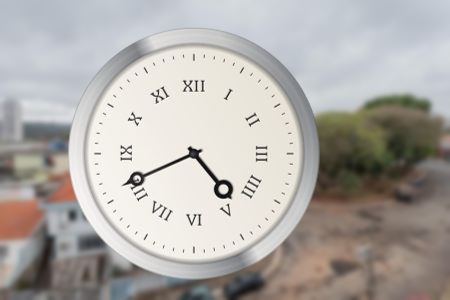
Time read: 4.41
